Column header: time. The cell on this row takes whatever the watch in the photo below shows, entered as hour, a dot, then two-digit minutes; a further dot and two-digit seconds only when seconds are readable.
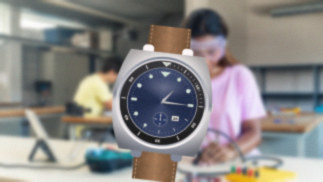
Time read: 1.15
